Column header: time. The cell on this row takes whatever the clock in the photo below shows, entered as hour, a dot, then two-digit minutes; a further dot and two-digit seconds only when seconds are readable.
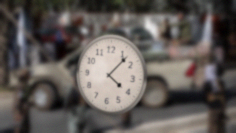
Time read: 4.07
